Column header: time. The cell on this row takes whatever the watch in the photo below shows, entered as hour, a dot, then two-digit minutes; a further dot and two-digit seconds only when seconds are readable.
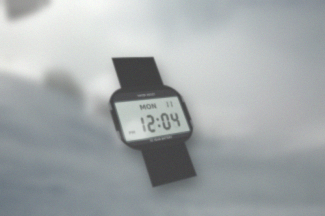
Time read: 12.04
